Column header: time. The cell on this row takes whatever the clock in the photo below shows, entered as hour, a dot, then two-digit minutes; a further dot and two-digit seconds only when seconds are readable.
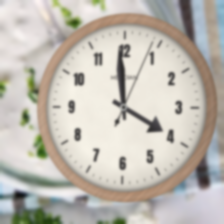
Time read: 3.59.04
